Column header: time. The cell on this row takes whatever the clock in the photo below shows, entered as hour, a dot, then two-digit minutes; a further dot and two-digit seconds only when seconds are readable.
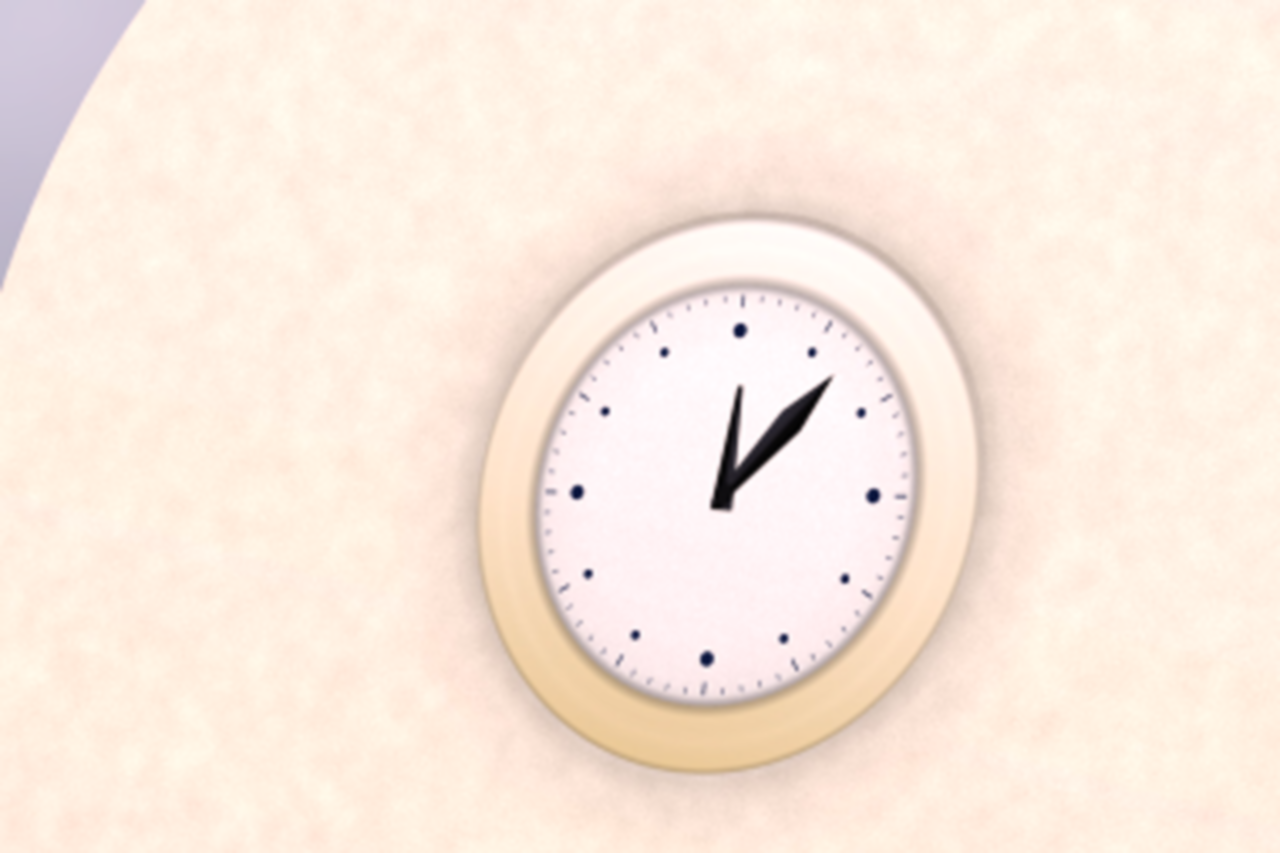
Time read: 12.07
